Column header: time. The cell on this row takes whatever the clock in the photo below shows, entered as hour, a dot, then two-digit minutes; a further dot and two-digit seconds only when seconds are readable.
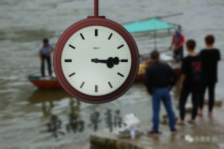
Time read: 3.15
